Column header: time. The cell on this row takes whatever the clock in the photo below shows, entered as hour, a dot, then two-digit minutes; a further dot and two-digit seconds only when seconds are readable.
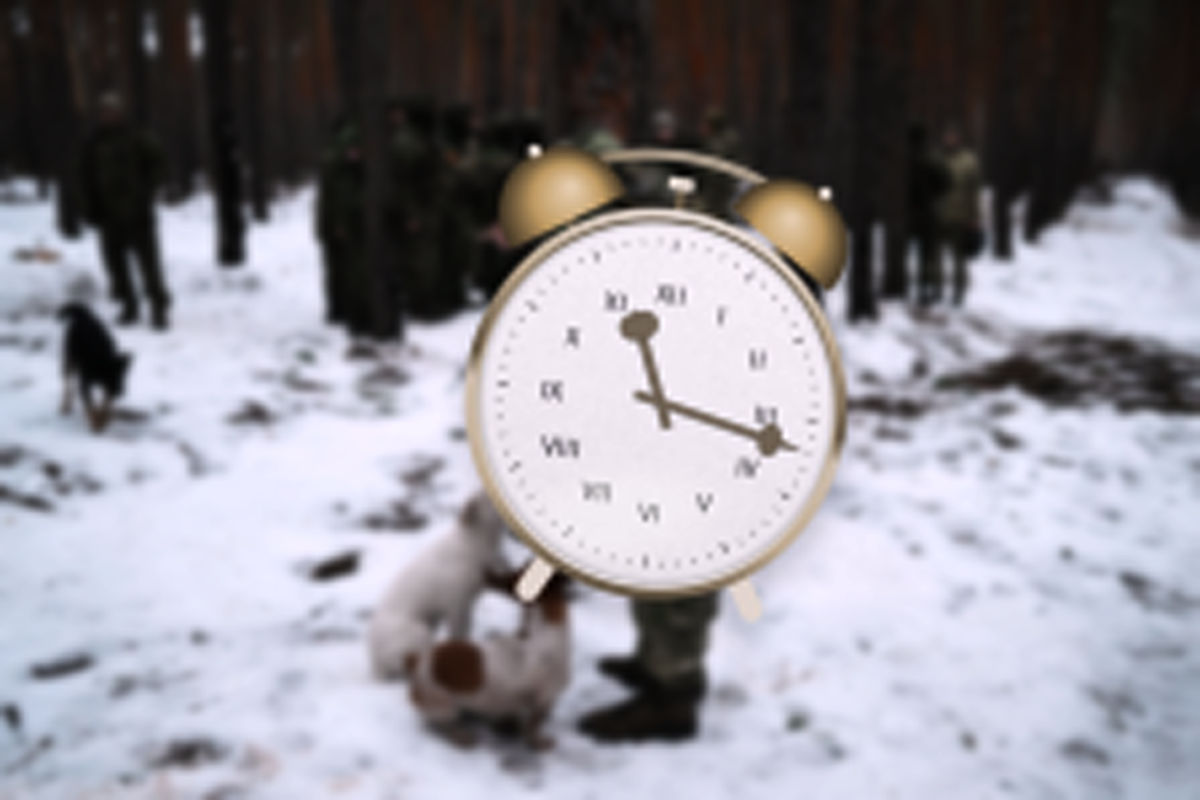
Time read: 11.17
